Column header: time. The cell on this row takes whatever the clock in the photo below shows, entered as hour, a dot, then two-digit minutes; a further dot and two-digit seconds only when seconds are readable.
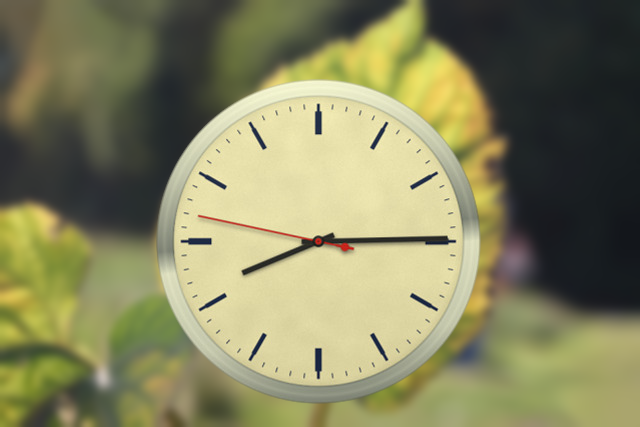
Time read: 8.14.47
